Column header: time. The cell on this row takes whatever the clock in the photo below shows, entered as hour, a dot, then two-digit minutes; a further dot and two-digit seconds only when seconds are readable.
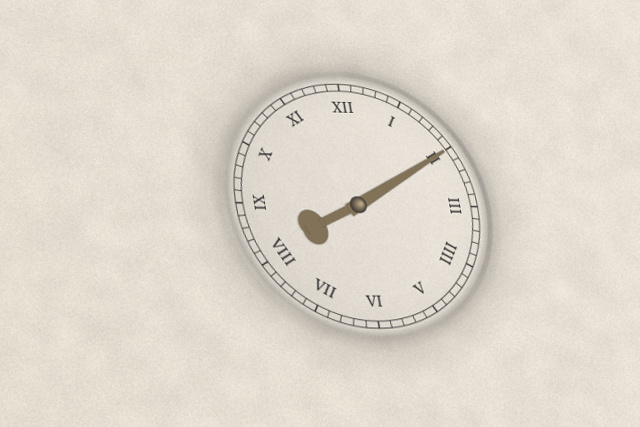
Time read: 8.10
